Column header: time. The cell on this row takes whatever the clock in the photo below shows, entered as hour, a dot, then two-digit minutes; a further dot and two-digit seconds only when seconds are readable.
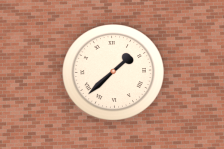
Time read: 1.38
